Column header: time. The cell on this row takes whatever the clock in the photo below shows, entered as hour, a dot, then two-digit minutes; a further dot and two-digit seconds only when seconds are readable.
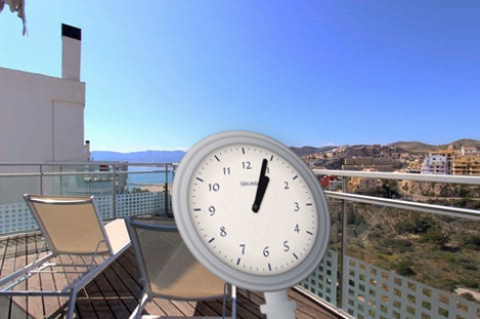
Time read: 1.04
